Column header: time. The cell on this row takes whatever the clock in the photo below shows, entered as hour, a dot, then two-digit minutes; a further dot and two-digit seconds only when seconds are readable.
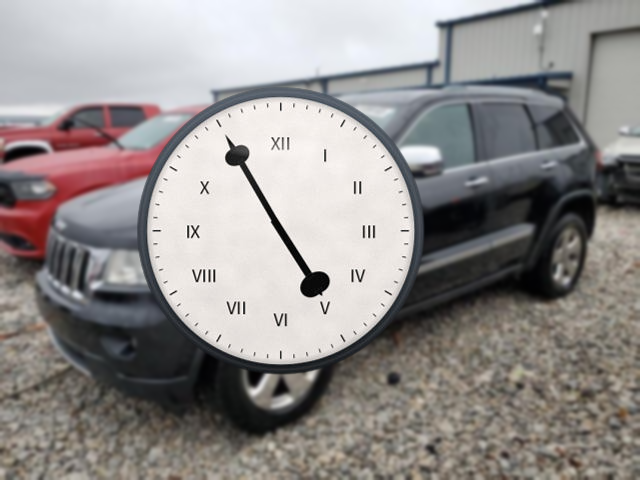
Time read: 4.55
